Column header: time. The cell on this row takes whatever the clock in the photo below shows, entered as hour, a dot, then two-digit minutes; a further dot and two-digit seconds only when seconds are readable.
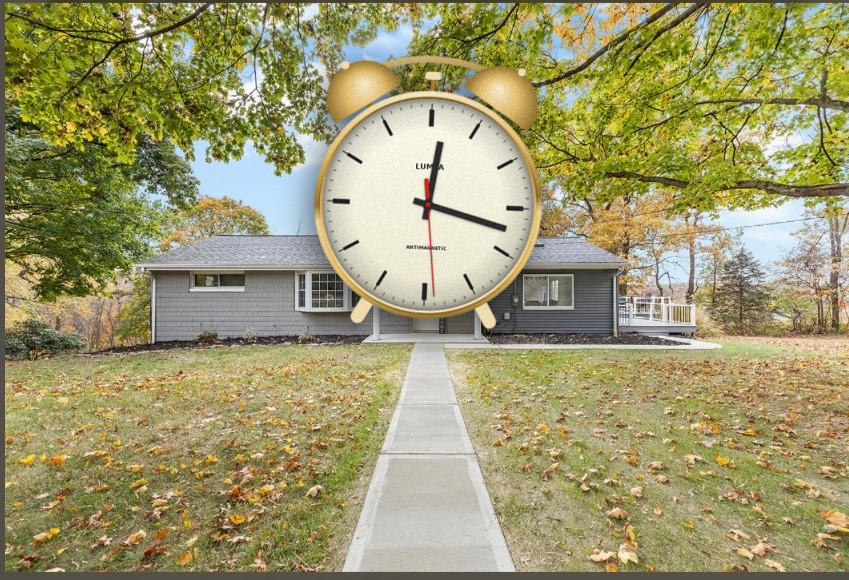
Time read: 12.17.29
